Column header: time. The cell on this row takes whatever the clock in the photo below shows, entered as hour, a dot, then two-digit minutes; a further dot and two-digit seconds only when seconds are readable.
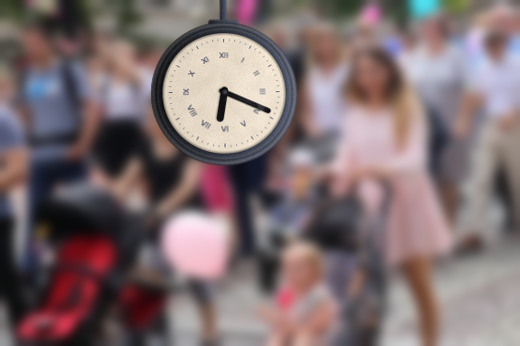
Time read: 6.19
